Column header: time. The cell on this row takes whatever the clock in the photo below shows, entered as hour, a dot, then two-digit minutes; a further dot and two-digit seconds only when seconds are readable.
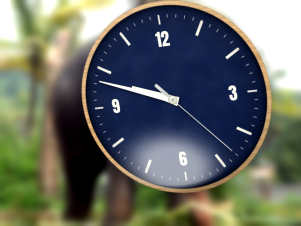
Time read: 9.48.23
